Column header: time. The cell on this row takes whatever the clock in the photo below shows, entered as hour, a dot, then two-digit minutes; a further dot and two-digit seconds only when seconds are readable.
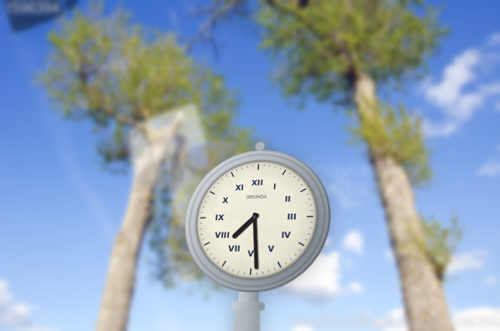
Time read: 7.29
